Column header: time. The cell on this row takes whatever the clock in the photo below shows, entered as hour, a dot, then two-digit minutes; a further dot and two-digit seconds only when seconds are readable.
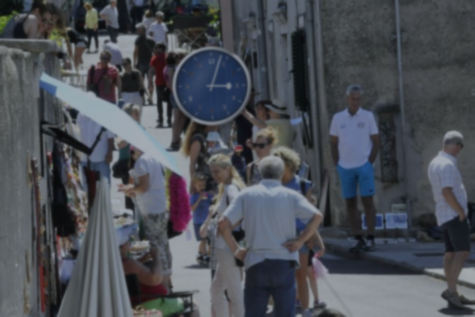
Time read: 3.03
